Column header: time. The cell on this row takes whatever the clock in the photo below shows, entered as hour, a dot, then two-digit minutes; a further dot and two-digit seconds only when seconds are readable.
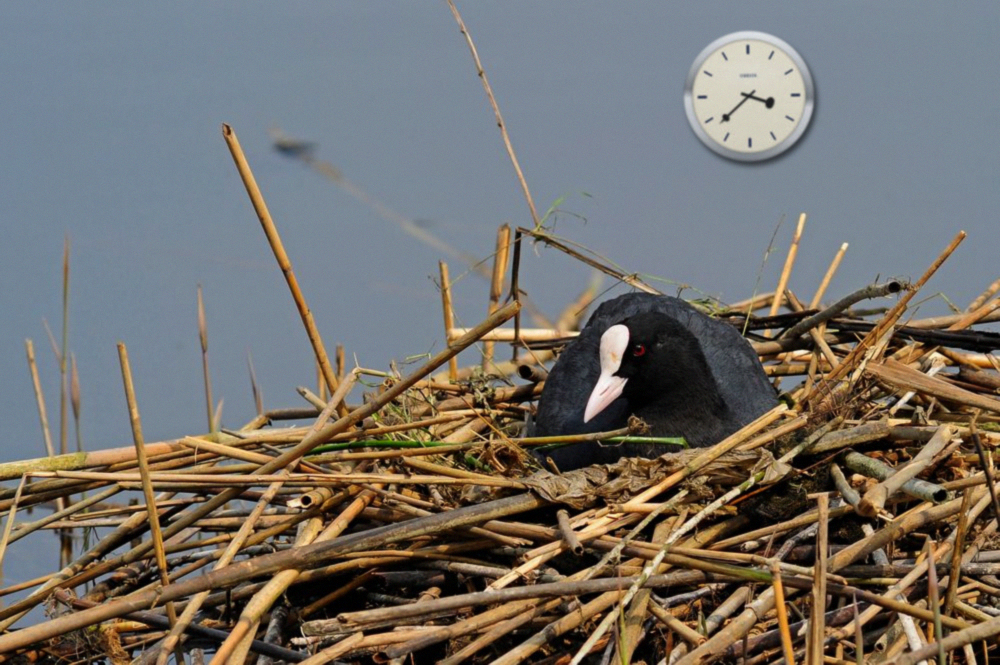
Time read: 3.38
